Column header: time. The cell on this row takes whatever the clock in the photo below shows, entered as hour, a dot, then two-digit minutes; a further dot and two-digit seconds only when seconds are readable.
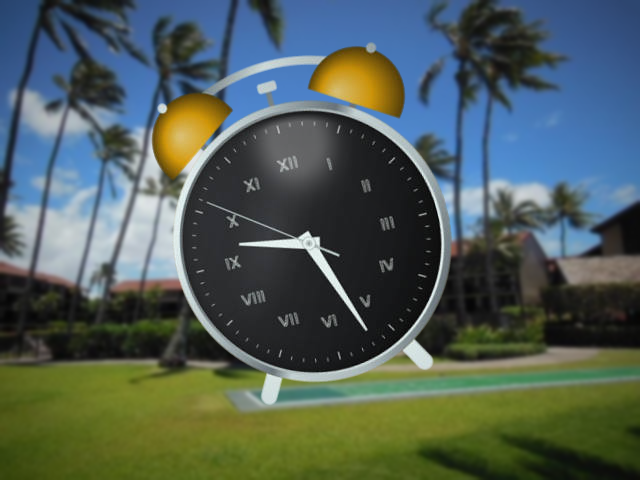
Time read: 9.26.51
